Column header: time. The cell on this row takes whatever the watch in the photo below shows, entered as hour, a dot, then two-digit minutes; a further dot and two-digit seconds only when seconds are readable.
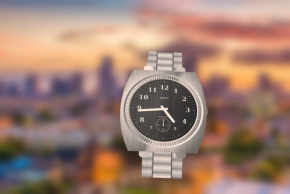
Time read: 4.44
